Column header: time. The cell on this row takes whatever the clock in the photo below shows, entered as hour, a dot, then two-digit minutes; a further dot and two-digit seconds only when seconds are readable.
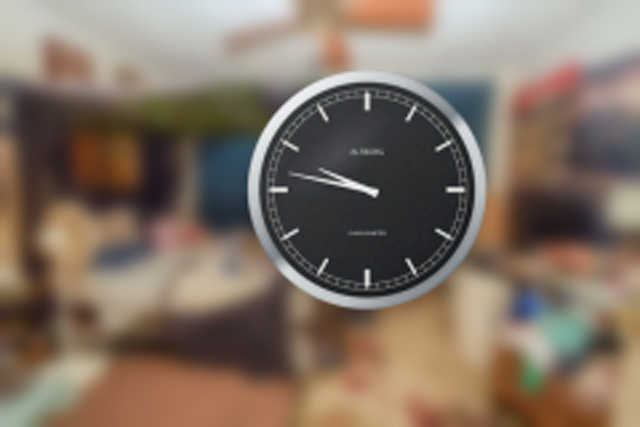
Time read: 9.47
